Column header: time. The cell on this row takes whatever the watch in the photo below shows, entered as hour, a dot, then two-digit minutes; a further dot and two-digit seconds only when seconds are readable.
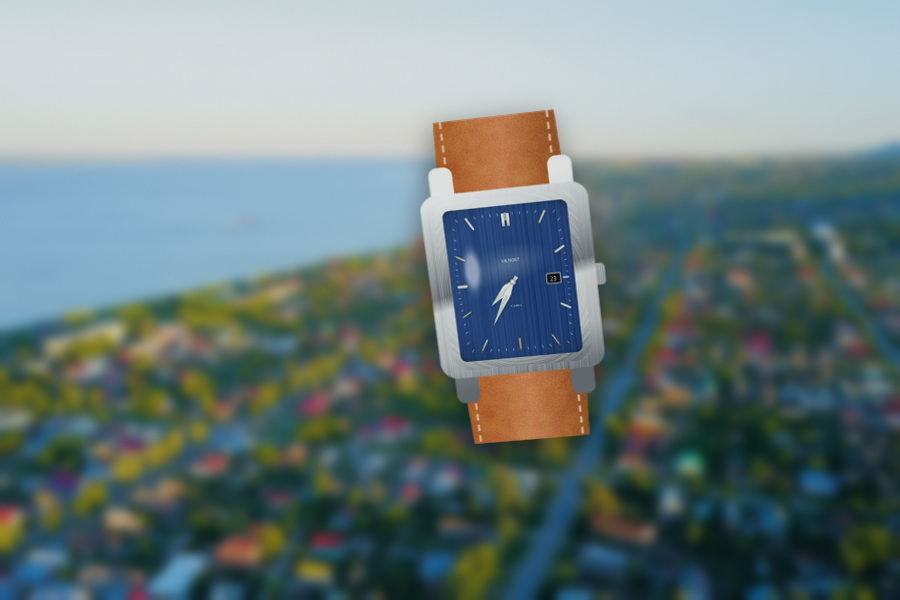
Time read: 7.35
